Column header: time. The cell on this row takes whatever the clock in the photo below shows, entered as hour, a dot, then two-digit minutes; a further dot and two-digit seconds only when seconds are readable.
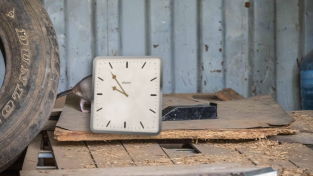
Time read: 9.54
